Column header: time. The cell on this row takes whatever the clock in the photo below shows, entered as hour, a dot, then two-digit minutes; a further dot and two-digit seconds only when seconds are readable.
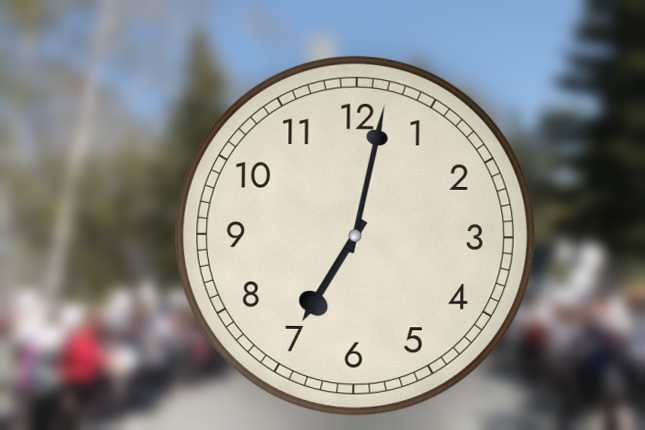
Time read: 7.02
